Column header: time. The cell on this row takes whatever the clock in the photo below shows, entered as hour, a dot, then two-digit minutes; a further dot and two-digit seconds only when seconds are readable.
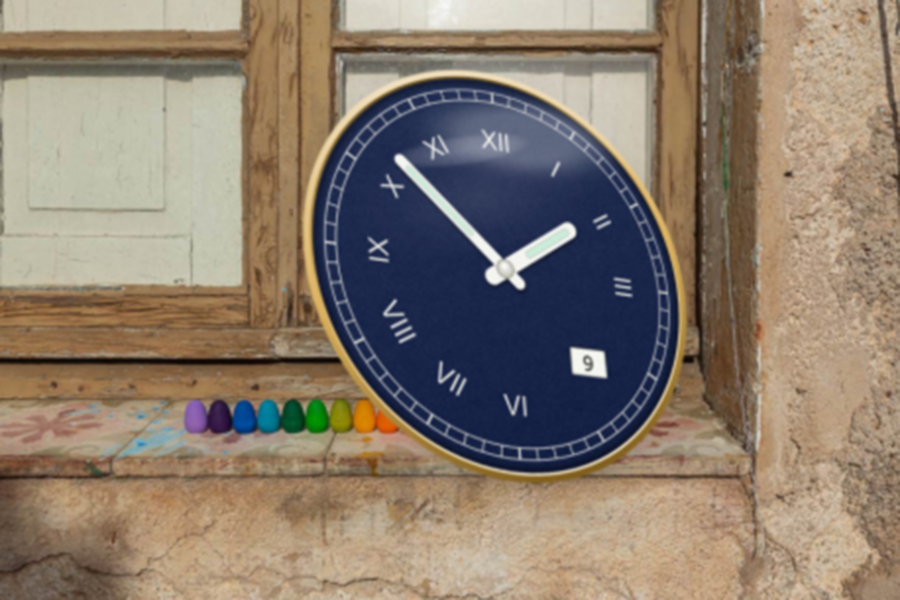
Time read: 1.52
